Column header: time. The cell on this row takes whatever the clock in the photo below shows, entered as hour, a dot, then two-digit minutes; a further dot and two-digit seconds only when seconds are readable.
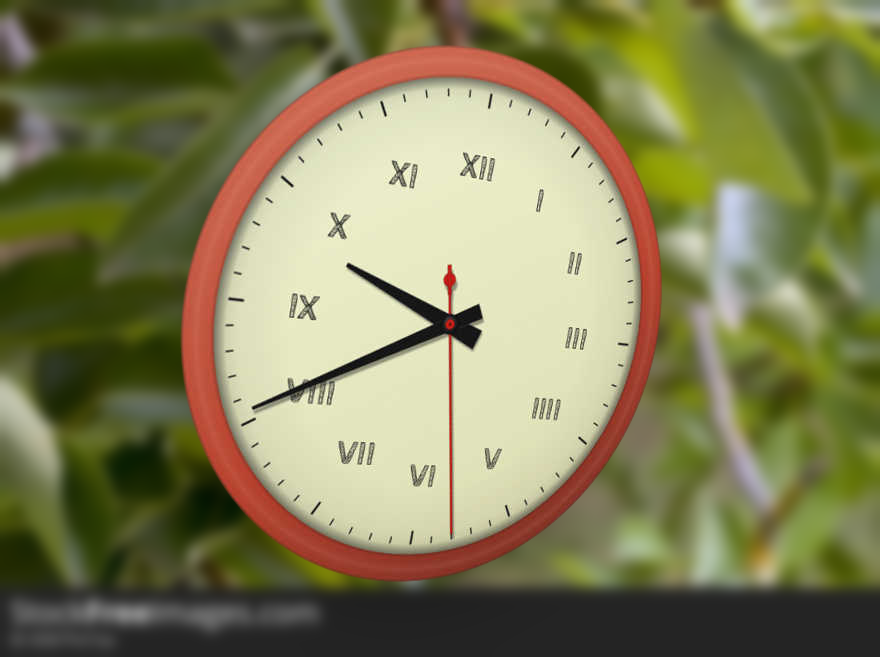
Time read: 9.40.28
